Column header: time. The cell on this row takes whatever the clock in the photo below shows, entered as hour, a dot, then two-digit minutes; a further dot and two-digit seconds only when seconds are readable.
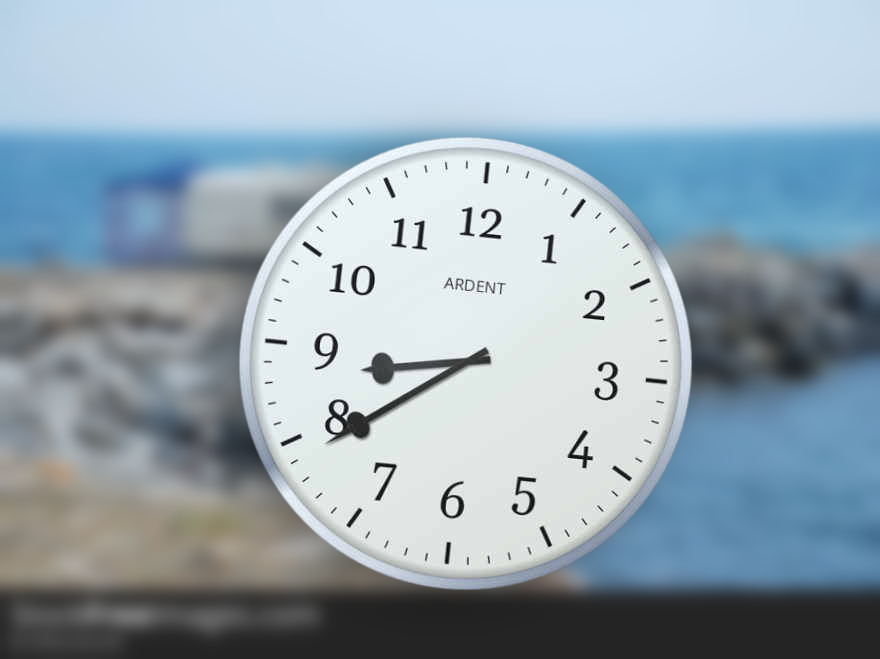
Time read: 8.39
